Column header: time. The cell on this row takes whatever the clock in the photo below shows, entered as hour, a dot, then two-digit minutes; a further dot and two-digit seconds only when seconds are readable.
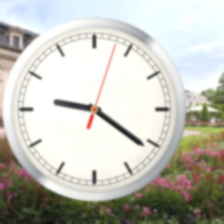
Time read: 9.21.03
